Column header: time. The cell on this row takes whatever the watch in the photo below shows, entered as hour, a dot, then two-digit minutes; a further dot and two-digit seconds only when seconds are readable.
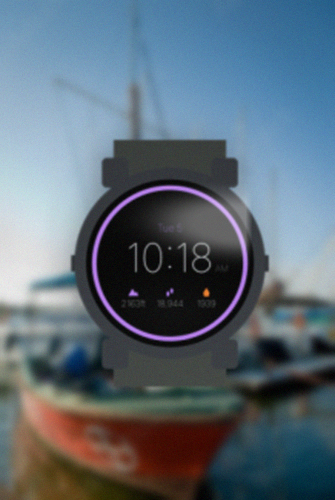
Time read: 10.18
